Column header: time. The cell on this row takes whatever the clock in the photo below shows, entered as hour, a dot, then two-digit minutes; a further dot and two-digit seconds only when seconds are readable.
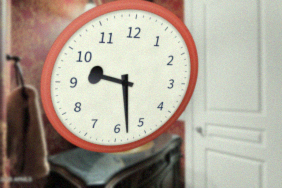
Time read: 9.28
